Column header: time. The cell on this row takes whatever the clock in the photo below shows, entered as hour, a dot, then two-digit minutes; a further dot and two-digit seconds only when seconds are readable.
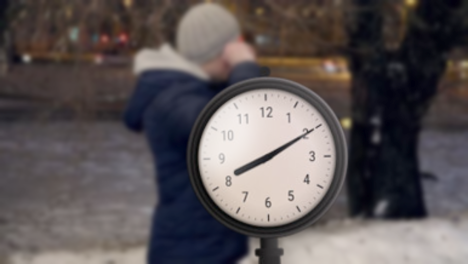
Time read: 8.10
